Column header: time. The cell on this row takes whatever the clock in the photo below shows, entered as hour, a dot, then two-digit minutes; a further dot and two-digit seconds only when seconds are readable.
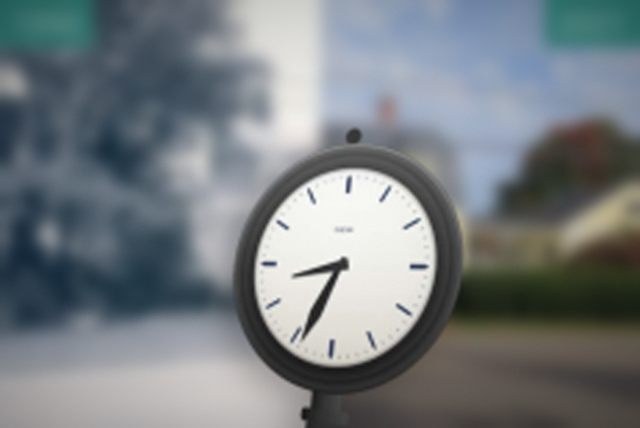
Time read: 8.34
